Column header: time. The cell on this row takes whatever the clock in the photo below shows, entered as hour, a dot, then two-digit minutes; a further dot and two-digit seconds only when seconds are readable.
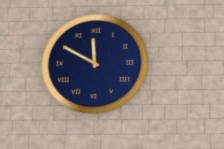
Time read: 11.50
